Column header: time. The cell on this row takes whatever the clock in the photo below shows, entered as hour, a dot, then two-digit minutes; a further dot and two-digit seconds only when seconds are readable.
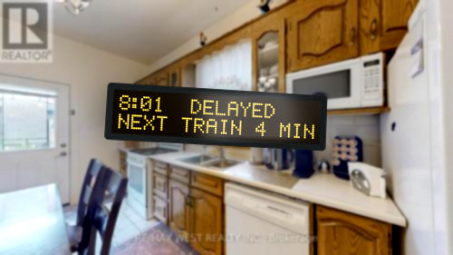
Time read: 8.01
